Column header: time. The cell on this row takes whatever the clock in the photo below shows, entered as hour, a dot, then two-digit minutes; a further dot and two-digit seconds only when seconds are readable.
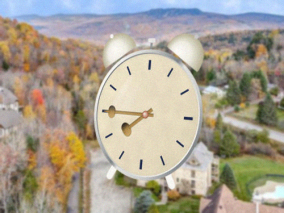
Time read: 7.45
